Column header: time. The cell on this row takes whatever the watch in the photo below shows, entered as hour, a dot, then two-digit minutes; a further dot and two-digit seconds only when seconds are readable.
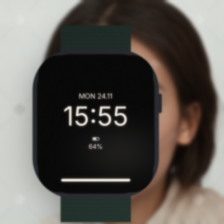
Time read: 15.55
